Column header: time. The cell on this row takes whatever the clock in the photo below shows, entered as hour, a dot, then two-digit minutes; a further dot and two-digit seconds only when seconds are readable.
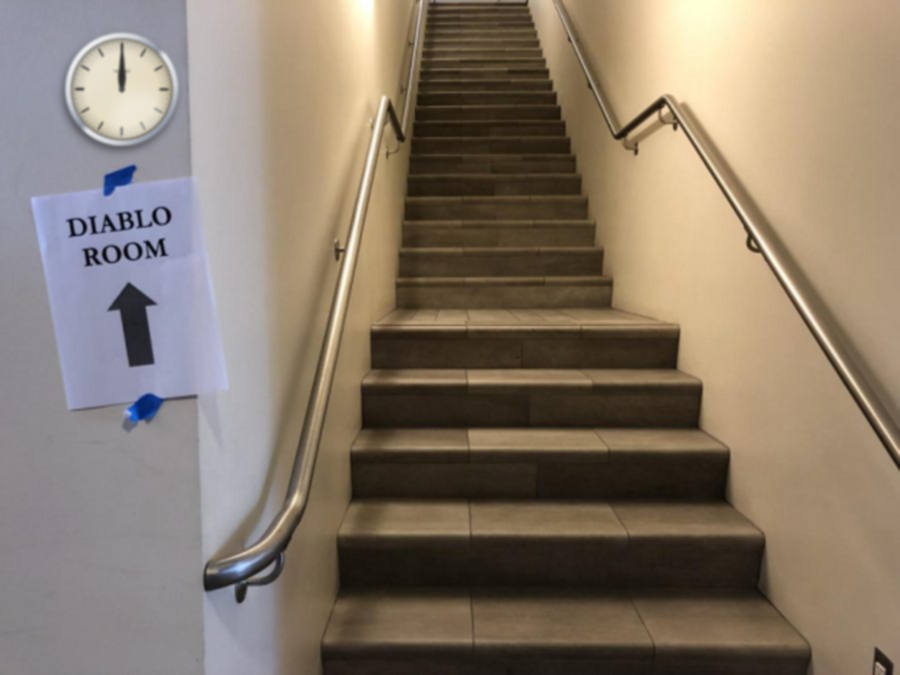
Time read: 12.00
